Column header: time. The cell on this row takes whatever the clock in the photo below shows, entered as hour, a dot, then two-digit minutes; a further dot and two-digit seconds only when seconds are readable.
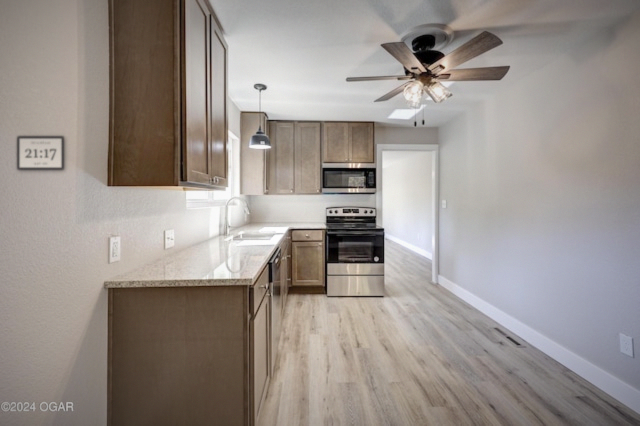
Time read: 21.17
